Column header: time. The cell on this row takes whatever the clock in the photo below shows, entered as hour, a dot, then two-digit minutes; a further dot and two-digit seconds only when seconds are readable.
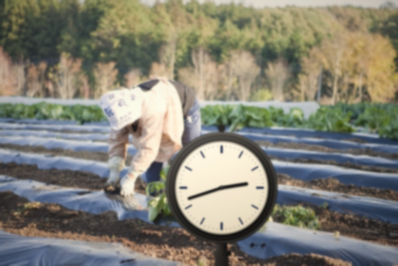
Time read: 2.42
